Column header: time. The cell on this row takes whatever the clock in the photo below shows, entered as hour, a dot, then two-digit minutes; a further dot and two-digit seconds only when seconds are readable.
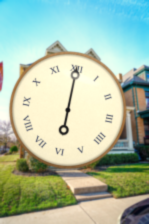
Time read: 6.00
